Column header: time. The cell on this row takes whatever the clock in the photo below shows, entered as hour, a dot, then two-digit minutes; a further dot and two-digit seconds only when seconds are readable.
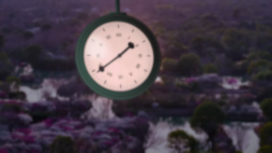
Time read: 1.39
